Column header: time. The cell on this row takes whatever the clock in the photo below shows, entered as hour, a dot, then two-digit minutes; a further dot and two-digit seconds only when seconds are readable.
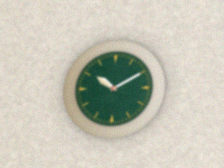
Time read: 10.10
